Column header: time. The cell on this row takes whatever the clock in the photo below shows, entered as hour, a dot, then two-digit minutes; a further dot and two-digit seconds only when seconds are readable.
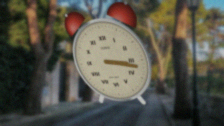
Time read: 3.17
